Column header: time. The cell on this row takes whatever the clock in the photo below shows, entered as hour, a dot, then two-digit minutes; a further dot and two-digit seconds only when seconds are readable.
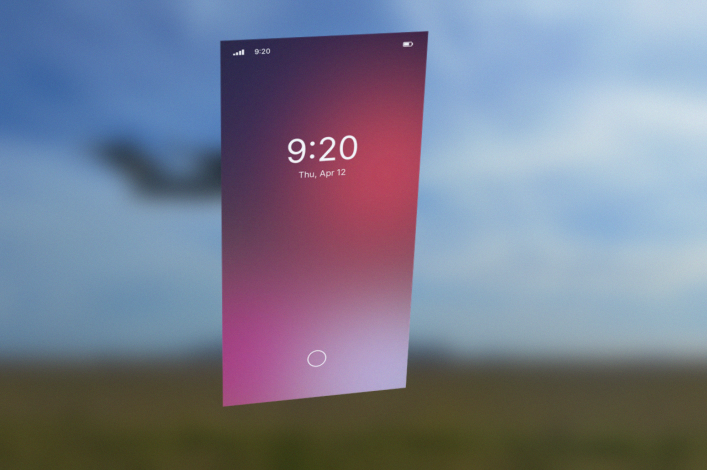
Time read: 9.20
